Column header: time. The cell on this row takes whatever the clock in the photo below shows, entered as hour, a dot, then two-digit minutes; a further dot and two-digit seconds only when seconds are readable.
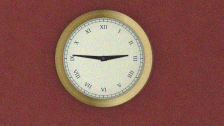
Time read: 2.46
